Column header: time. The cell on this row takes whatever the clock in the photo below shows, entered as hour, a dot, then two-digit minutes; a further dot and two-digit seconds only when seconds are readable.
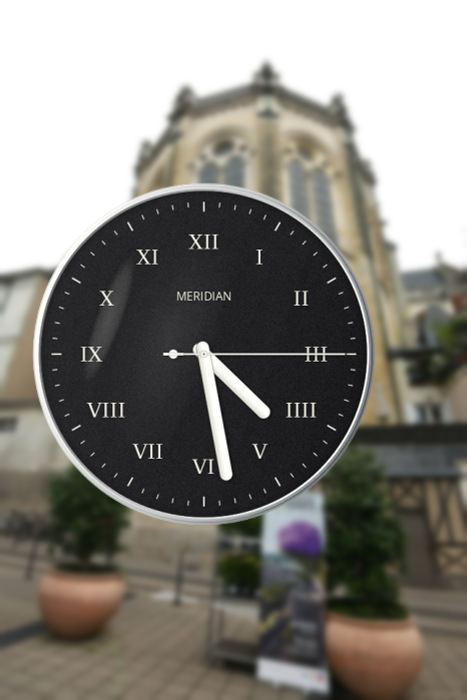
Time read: 4.28.15
